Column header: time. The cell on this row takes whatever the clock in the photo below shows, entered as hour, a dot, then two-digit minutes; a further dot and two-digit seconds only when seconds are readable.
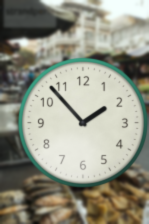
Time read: 1.53
